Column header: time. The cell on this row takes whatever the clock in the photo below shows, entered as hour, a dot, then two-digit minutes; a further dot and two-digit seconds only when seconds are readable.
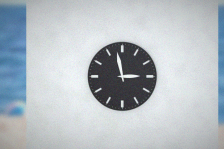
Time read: 2.58
